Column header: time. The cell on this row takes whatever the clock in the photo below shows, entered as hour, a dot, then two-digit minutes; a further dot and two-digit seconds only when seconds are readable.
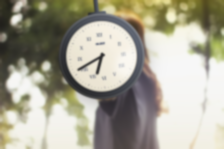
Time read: 6.41
